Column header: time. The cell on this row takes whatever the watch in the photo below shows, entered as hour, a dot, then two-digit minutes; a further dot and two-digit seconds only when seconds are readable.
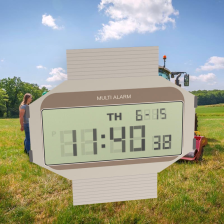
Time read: 11.40.38
